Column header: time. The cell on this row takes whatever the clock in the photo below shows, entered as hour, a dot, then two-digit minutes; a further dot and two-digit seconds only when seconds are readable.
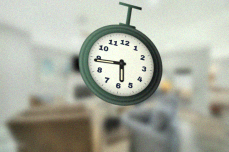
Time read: 5.44
